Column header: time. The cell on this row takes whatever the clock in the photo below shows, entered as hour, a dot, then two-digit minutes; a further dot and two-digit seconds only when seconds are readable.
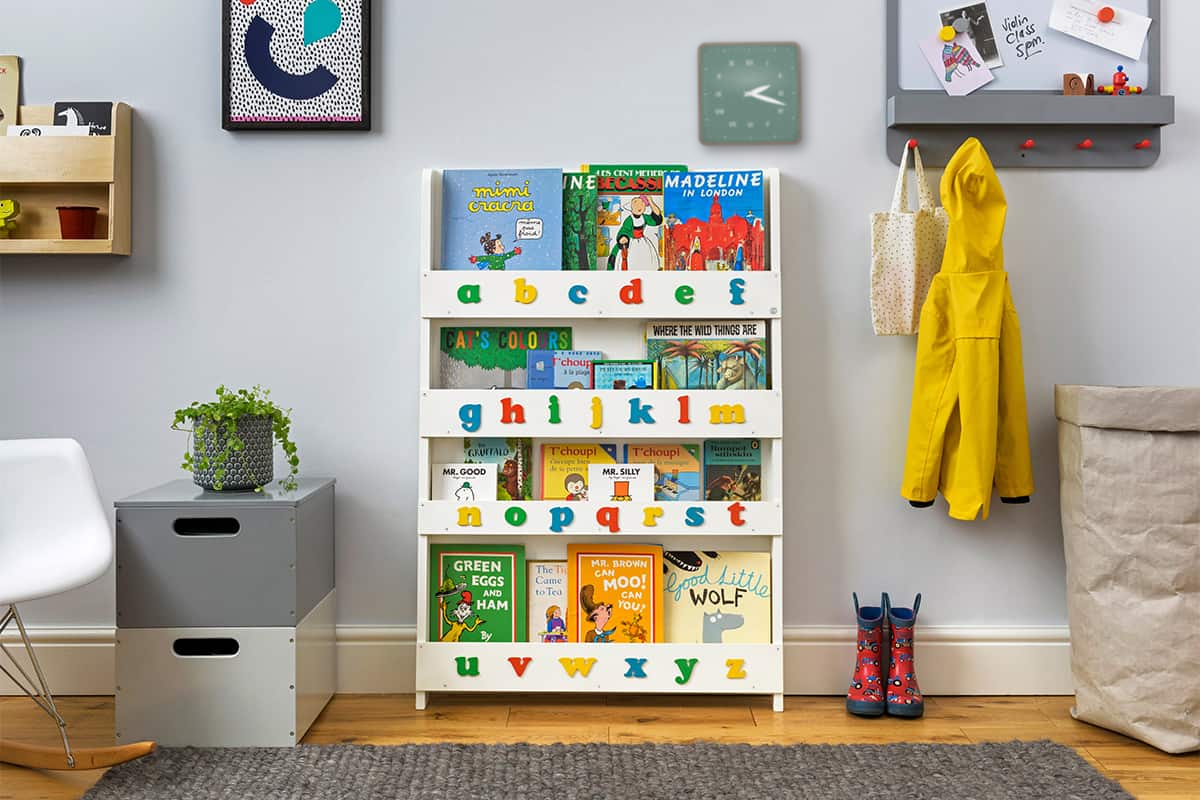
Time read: 2.18
